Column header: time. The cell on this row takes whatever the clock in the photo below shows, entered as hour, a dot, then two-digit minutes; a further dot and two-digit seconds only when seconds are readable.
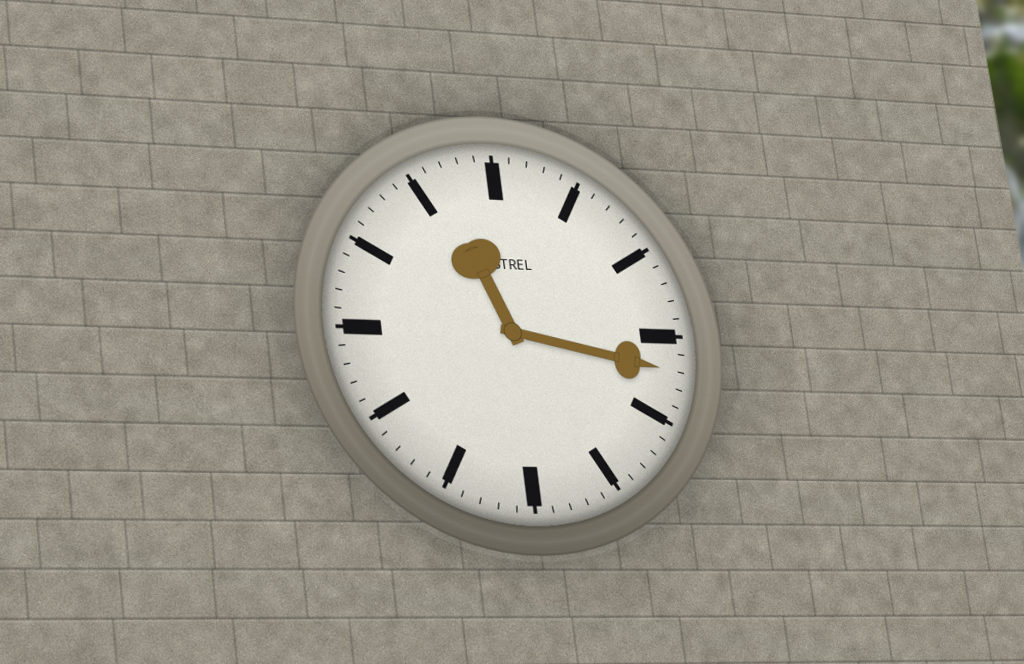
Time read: 11.17
